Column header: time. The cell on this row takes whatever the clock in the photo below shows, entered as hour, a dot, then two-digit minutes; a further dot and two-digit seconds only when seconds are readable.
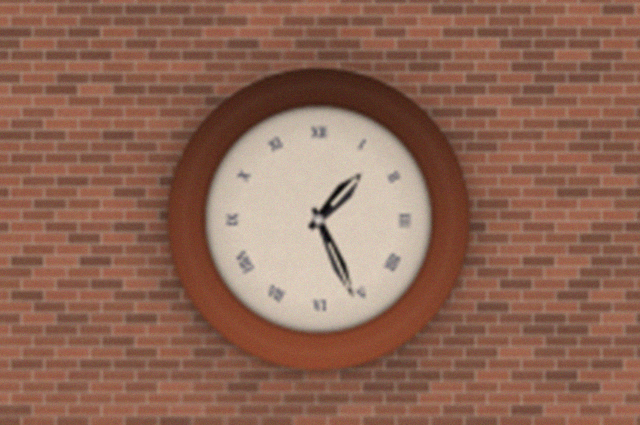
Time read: 1.26
